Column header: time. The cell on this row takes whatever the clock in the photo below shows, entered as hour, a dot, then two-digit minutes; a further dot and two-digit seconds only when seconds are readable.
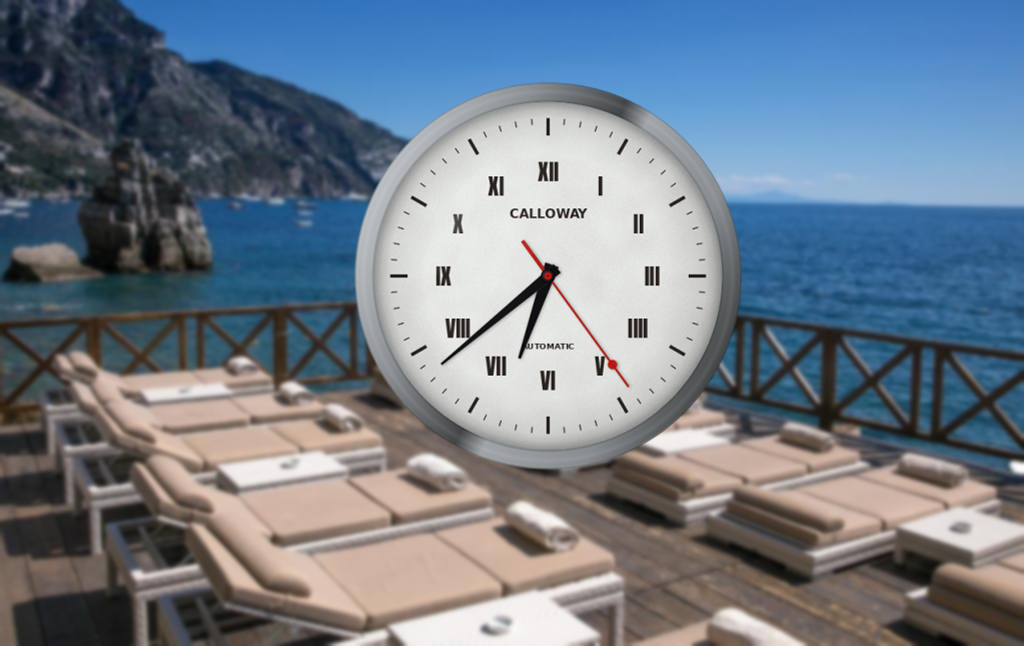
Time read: 6.38.24
